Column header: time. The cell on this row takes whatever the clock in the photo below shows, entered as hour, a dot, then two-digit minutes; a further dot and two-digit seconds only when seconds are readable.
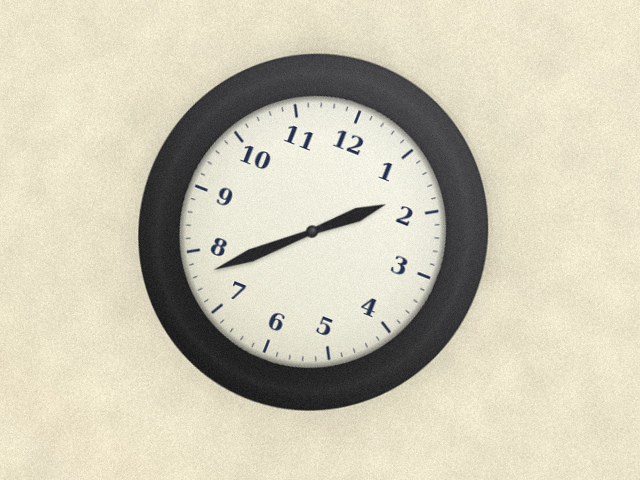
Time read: 1.38
